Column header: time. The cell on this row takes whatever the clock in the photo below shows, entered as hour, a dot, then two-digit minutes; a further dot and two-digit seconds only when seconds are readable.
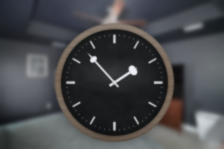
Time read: 1.53
